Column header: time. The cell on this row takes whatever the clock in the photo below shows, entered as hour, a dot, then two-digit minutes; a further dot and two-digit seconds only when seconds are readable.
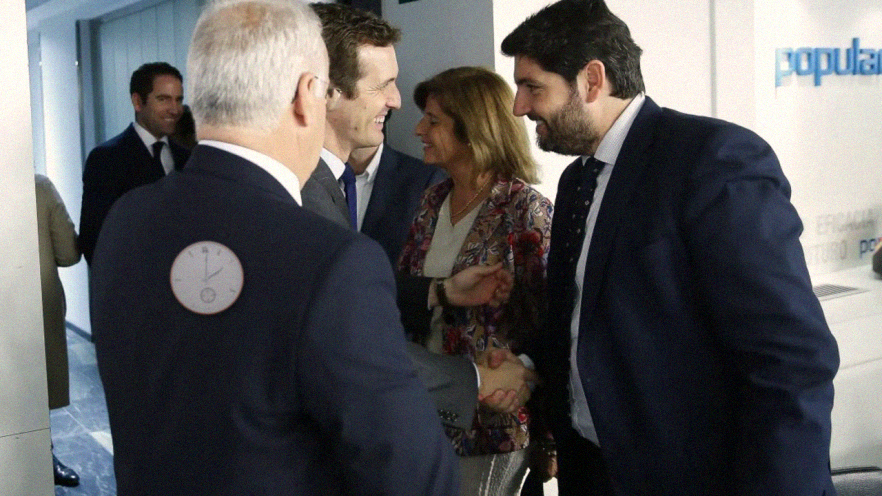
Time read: 2.01
